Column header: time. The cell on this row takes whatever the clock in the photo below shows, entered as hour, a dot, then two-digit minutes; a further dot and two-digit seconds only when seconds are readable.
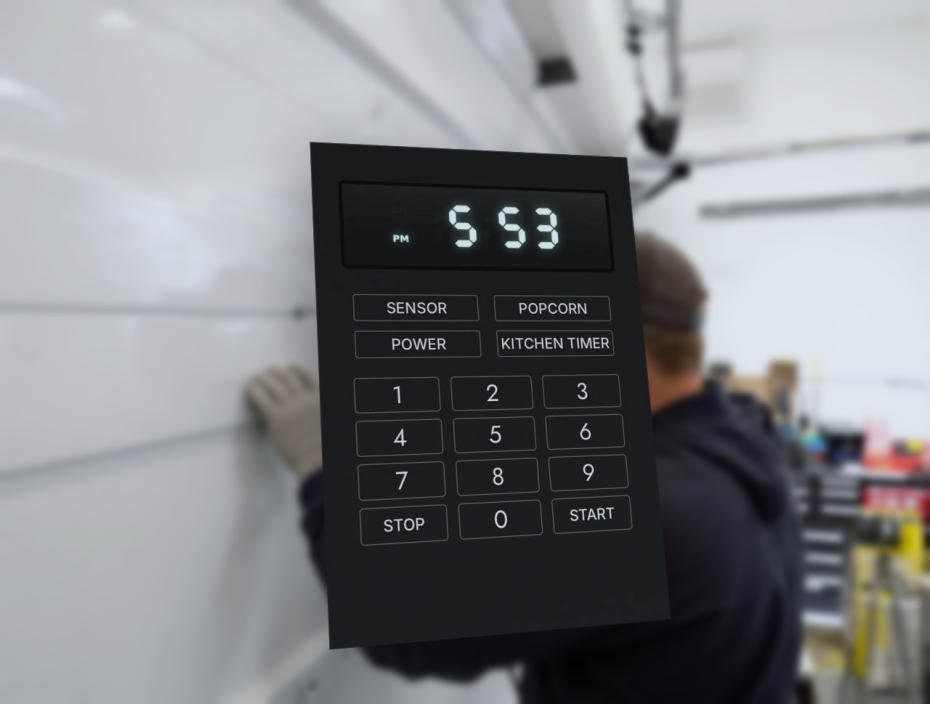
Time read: 5.53
